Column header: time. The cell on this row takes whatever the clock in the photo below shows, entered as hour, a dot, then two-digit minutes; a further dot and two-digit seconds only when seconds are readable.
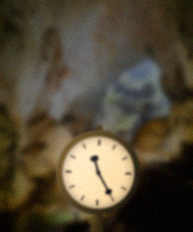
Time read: 11.25
